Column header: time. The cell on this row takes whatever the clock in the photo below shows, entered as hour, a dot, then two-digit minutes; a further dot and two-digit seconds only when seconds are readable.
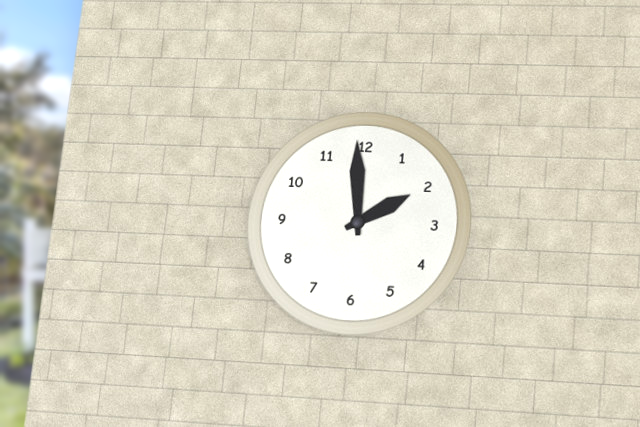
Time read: 1.59
